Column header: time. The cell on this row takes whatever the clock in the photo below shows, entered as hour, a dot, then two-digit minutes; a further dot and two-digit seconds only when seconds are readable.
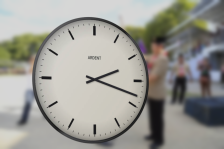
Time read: 2.18
